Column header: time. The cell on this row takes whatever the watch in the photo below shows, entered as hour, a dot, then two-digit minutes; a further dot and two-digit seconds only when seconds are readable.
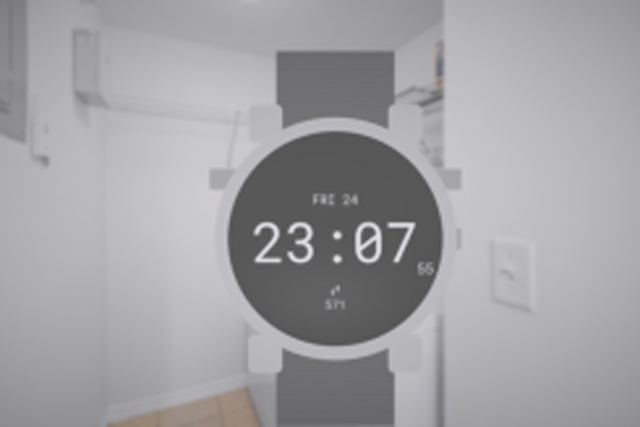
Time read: 23.07
